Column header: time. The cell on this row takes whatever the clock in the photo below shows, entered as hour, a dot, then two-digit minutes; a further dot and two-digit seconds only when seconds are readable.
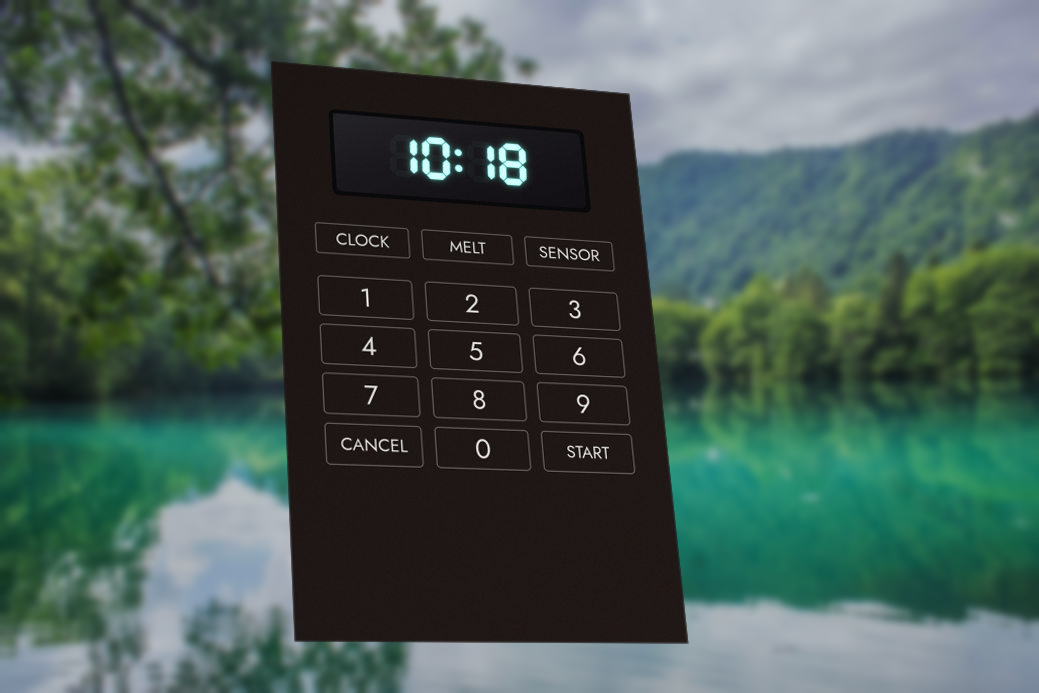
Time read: 10.18
